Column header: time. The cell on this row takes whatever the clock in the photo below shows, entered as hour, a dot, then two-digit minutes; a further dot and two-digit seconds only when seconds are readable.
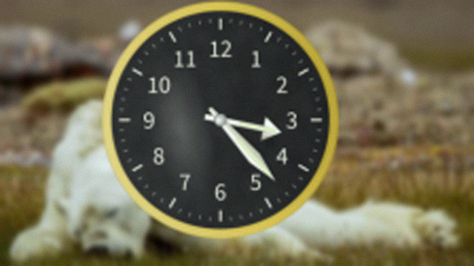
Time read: 3.23
